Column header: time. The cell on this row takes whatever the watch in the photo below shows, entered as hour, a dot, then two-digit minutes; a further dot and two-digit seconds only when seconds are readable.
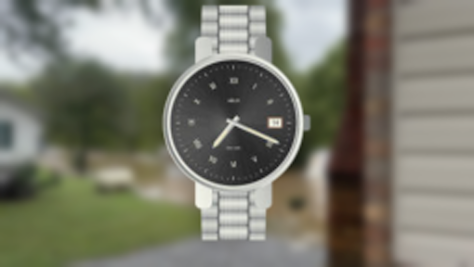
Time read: 7.19
